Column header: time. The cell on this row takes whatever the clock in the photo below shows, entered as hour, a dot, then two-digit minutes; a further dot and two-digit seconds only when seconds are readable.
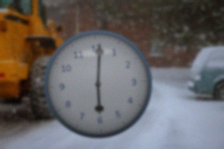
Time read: 6.01
